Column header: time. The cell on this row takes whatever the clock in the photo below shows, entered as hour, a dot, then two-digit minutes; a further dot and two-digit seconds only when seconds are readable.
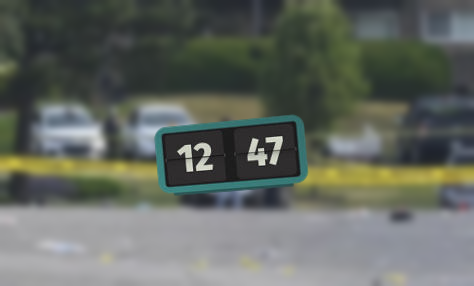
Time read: 12.47
